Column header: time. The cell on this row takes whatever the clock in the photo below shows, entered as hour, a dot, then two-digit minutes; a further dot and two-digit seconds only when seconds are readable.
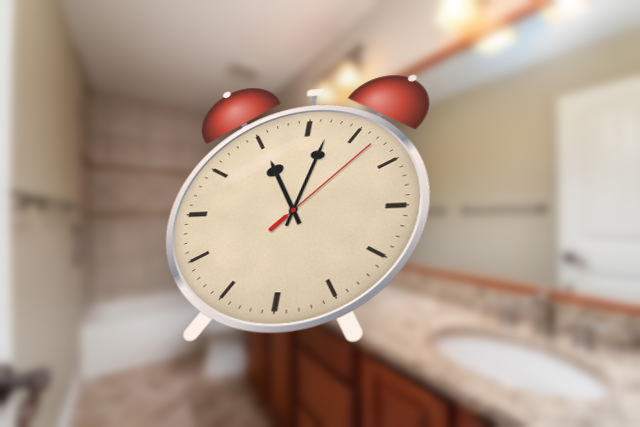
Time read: 11.02.07
